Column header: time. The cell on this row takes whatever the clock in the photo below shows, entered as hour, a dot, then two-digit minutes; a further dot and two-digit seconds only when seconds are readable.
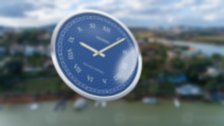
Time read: 9.06
